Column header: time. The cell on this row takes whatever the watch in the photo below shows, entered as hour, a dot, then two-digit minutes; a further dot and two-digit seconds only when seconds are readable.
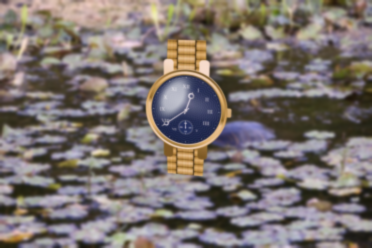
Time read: 12.39
